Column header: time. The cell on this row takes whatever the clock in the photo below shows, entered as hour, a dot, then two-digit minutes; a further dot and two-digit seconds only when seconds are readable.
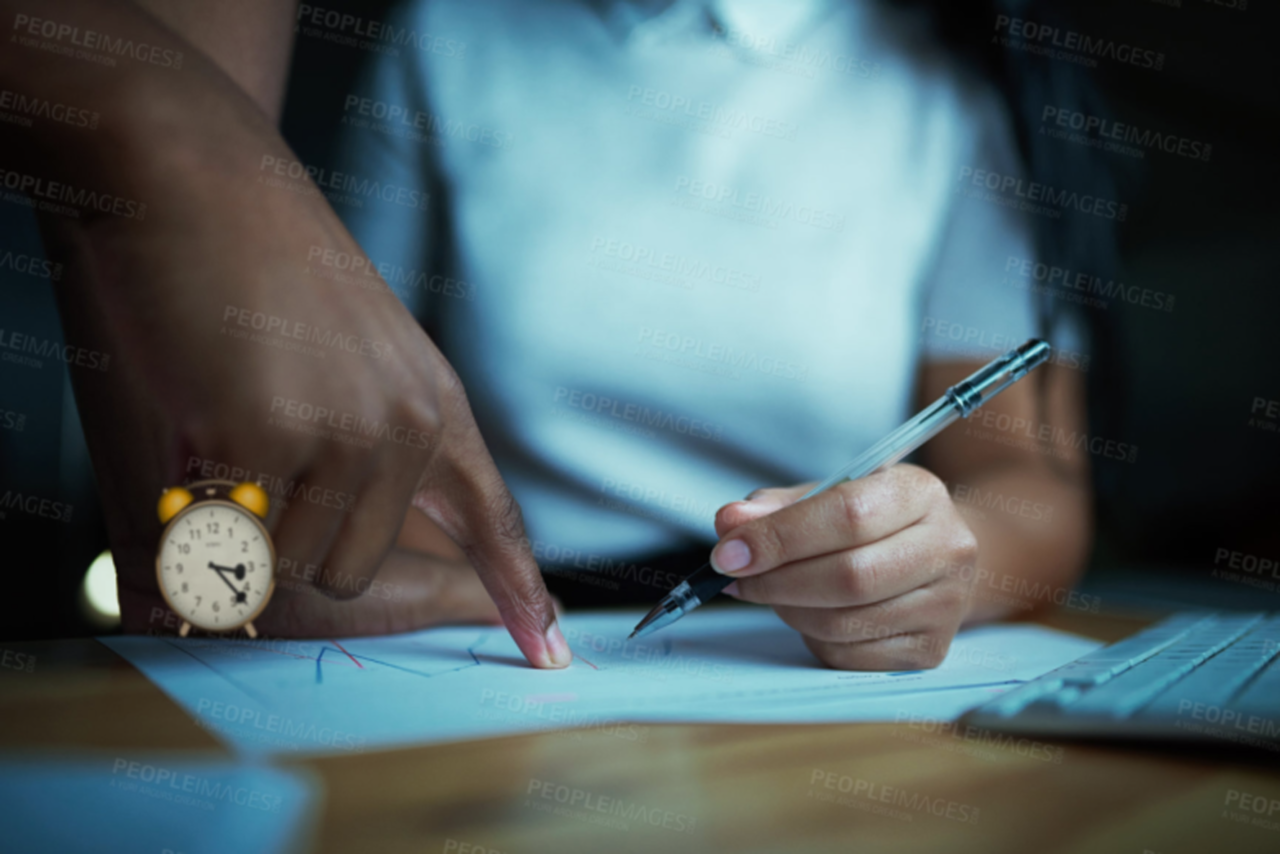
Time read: 3.23
